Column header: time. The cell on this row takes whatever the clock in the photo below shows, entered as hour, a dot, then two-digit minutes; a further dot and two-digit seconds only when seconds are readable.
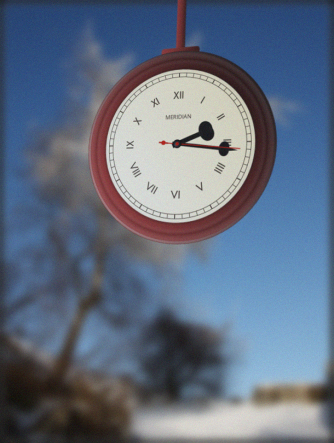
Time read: 2.16.16
